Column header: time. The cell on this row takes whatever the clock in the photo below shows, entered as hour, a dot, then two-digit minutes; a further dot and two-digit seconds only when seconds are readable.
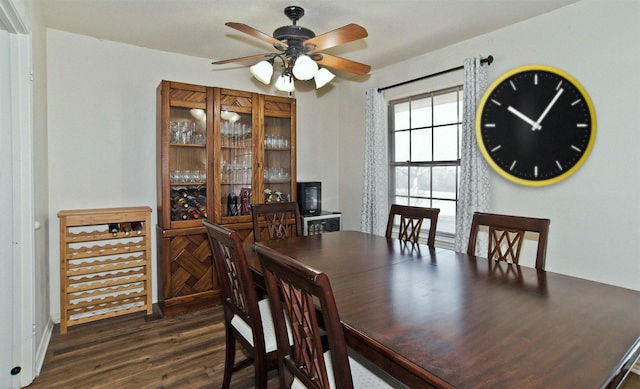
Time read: 10.06
